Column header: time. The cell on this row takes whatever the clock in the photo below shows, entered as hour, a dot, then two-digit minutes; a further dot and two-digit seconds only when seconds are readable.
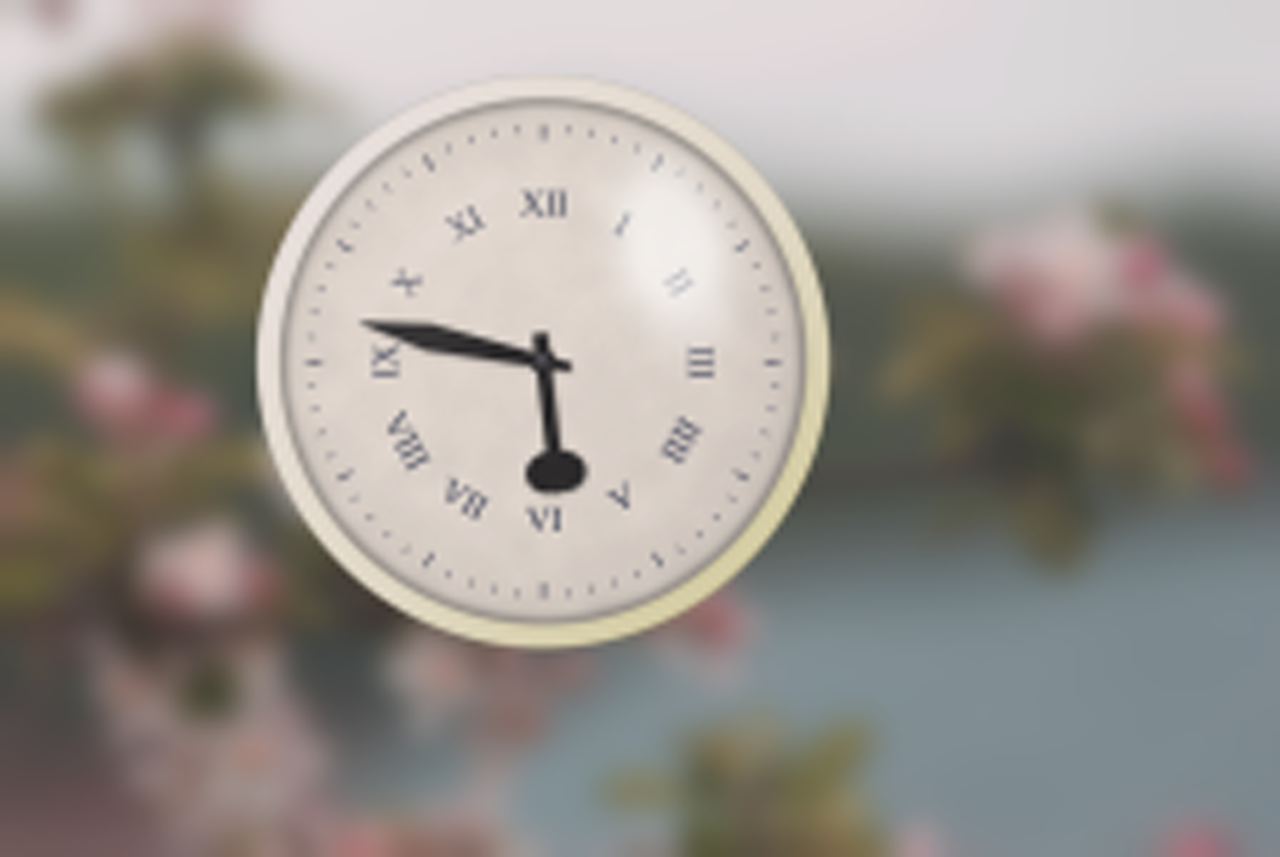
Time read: 5.47
